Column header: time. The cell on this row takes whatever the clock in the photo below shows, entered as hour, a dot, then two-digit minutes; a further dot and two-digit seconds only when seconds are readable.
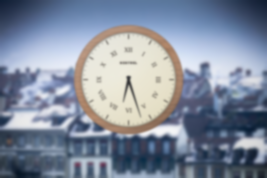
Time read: 6.27
